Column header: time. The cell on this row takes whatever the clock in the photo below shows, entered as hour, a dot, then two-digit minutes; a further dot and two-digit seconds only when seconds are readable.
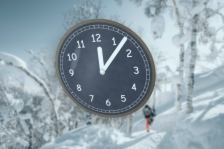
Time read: 12.07
